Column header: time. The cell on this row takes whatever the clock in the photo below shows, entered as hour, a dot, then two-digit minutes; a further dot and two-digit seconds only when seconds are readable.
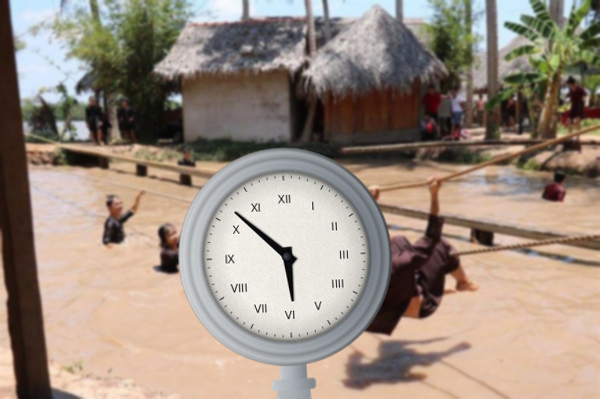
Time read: 5.52
